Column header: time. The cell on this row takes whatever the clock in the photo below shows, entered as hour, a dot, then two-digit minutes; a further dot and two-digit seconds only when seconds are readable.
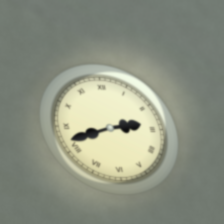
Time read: 2.42
